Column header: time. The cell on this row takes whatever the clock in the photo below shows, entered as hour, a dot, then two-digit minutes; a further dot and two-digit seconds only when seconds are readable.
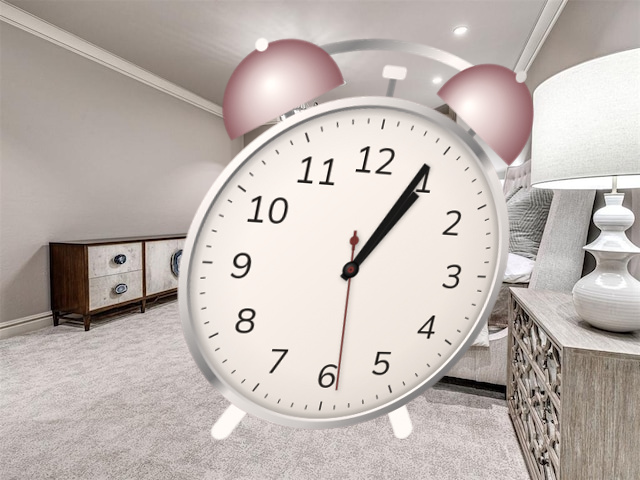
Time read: 1.04.29
